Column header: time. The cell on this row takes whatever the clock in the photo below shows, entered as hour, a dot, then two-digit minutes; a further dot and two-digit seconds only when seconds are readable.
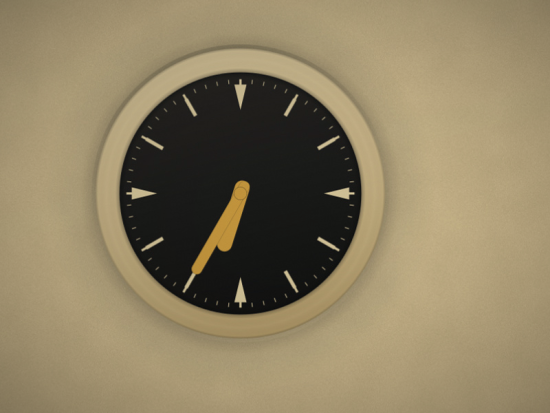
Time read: 6.35
